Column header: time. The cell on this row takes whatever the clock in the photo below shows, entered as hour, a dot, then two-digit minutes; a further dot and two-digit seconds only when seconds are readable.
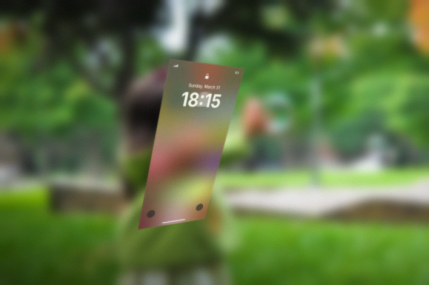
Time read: 18.15
